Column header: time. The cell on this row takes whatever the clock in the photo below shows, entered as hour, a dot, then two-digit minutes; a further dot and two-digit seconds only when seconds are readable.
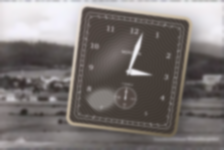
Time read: 3.02
